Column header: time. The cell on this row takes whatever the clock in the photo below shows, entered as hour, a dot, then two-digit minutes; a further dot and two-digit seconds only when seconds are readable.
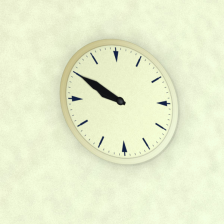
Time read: 9.50
